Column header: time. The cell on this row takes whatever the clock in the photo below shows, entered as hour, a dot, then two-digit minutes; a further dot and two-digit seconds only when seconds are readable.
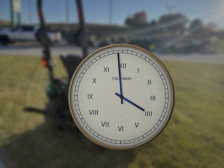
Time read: 3.59
